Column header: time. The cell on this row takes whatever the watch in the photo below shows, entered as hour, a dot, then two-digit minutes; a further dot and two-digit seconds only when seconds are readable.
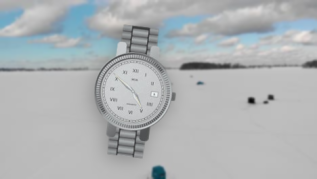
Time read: 4.51
